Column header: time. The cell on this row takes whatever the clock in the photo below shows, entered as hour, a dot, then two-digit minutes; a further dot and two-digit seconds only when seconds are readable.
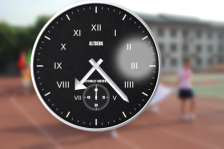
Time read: 7.23
